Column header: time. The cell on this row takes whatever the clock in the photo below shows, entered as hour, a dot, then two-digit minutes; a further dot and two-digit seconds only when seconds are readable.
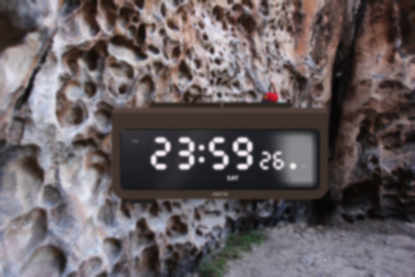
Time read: 23.59.26
